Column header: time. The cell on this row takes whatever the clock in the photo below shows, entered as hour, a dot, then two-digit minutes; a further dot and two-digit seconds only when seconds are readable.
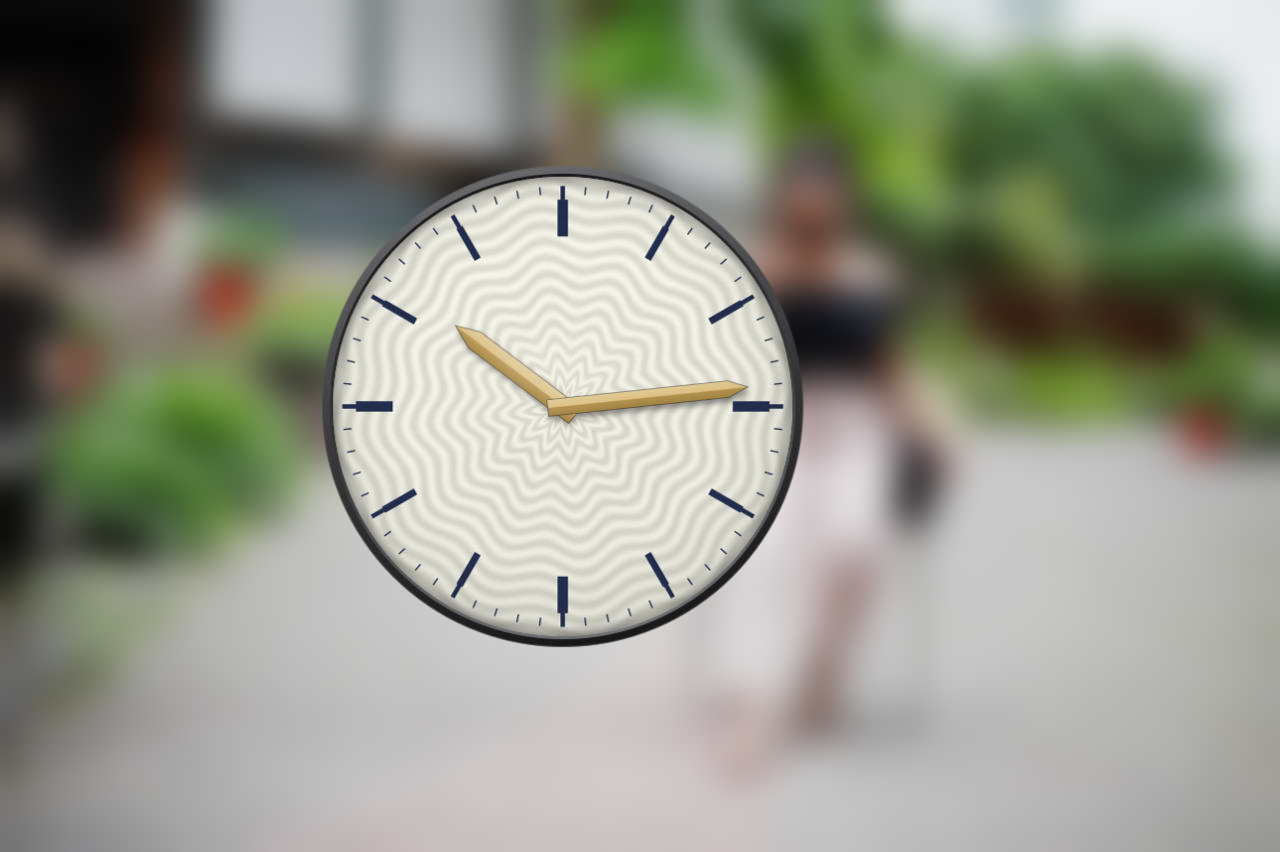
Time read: 10.14
